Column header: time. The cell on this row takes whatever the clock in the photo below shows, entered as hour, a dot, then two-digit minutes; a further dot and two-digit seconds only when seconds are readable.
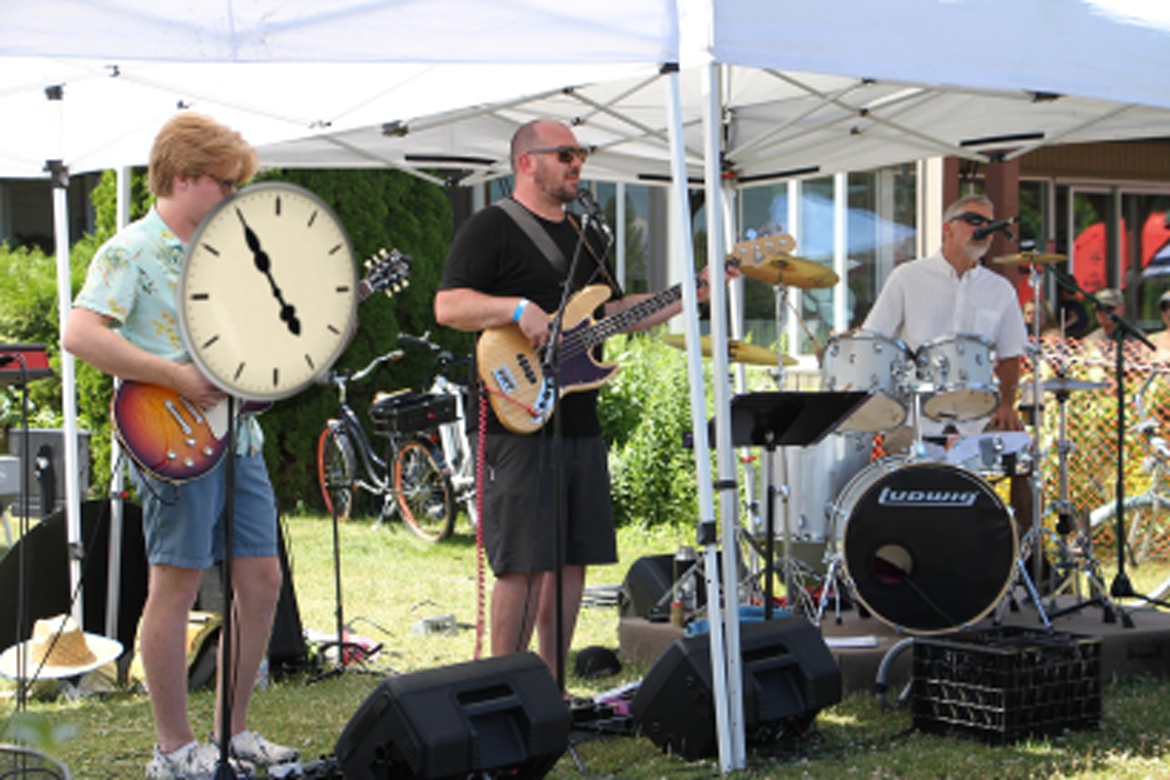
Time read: 4.55
